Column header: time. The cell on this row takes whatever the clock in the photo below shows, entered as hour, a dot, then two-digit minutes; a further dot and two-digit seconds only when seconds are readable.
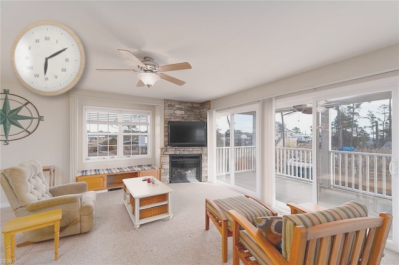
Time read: 6.10
